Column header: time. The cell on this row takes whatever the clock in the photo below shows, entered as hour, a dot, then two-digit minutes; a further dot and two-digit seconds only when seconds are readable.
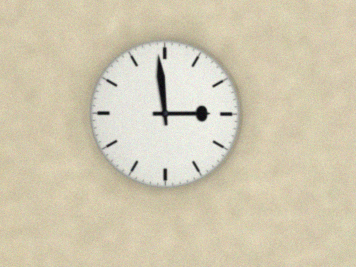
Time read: 2.59
